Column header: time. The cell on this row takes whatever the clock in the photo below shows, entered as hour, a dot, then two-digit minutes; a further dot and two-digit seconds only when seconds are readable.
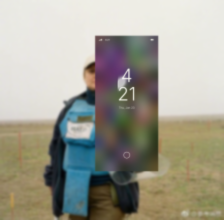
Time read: 4.21
